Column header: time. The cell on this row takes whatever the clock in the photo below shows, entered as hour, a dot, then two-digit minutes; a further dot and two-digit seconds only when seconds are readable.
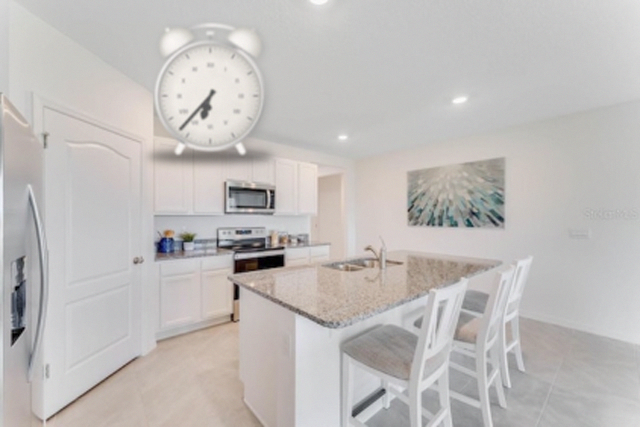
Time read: 6.37
